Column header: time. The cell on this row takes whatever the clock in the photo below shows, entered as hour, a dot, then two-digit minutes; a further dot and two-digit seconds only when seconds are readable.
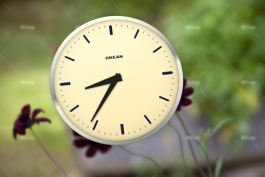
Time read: 8.36
